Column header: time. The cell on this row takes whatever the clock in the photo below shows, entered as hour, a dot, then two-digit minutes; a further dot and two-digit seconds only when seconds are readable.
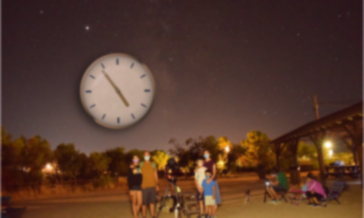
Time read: 4.54
